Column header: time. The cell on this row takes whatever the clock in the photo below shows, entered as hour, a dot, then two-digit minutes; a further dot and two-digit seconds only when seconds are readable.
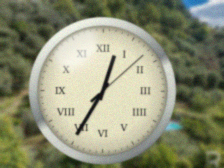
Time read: 12.35.08
